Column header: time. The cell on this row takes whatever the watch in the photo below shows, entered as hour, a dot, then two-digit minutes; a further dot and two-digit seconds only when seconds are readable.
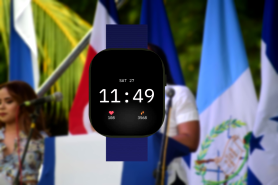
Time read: 11.49
